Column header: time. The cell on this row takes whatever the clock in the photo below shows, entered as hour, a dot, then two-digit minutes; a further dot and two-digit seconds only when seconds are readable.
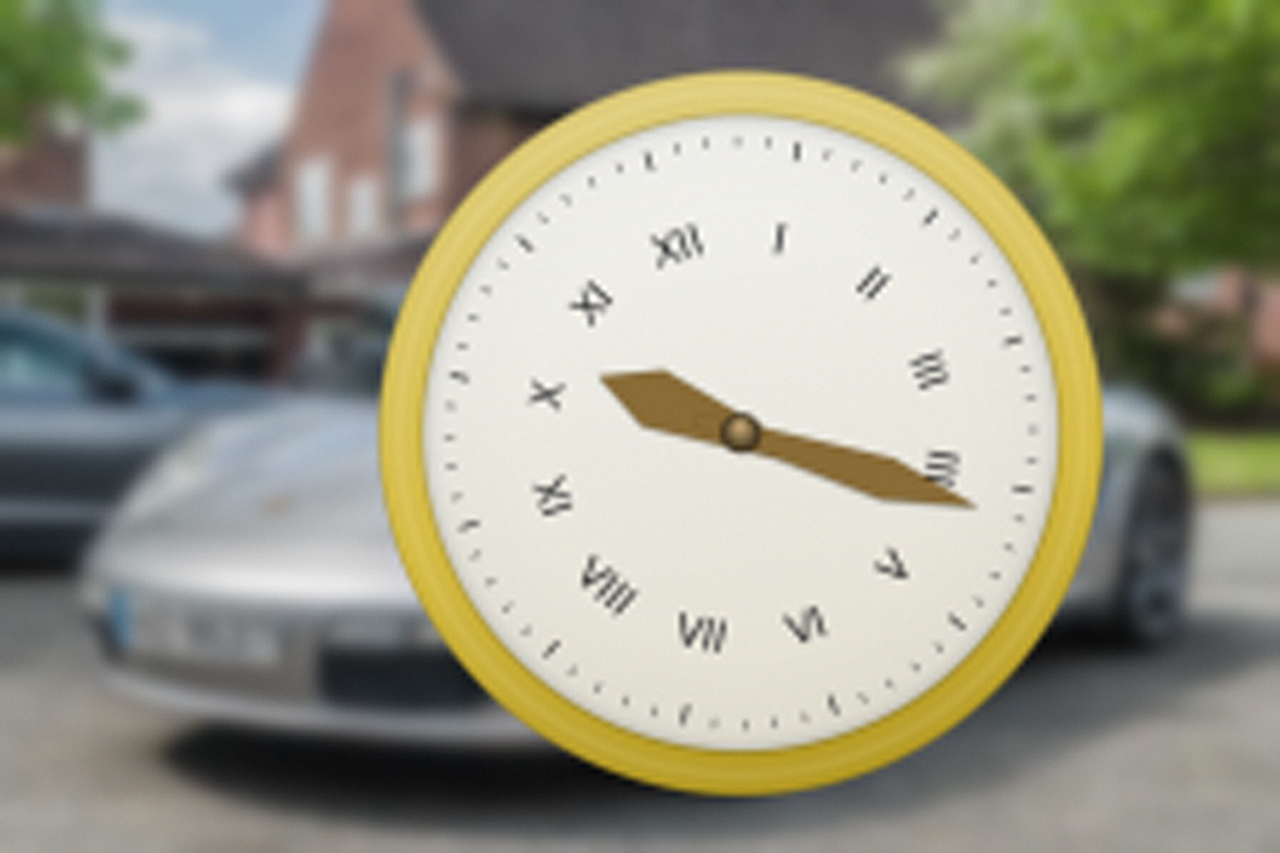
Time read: 10.21
